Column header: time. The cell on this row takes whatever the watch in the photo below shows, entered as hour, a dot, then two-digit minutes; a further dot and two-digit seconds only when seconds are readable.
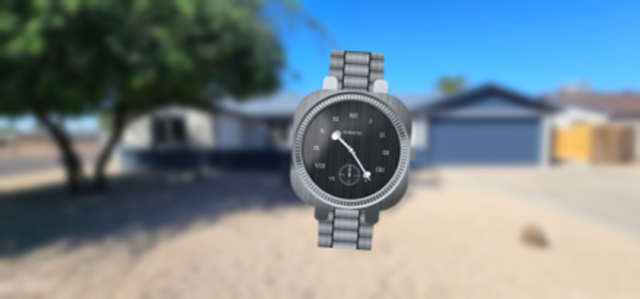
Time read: 10.24
